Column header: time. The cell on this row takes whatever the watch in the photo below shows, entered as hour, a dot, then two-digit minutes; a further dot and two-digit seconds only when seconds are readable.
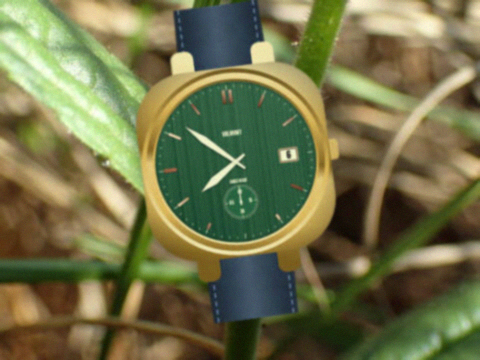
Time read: 7.52
